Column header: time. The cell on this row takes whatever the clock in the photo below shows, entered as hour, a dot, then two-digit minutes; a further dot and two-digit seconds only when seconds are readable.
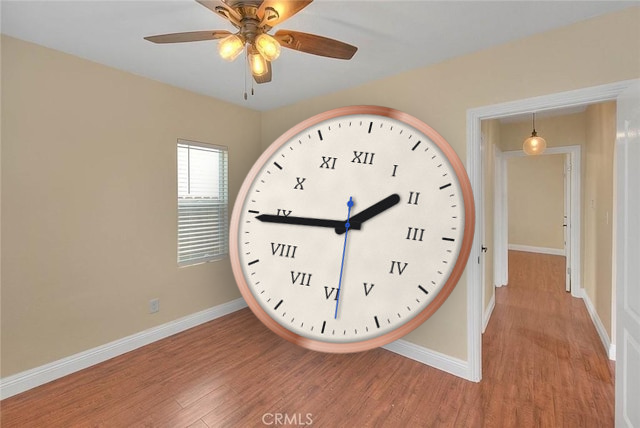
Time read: 1.44.29
